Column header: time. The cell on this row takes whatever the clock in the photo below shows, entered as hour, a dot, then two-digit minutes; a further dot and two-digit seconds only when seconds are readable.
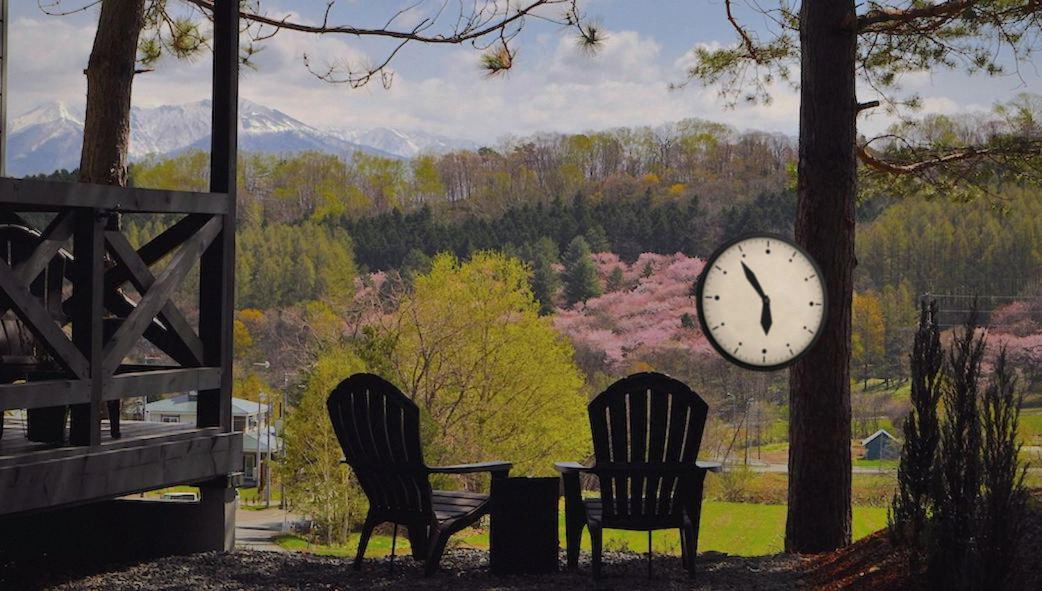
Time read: 5.54
